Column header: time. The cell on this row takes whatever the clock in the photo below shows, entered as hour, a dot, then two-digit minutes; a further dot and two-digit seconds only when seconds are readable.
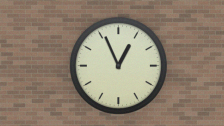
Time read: 12.56
